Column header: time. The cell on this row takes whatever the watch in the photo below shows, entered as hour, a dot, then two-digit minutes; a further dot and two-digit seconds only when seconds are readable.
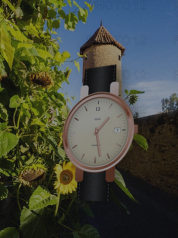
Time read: 1.28
